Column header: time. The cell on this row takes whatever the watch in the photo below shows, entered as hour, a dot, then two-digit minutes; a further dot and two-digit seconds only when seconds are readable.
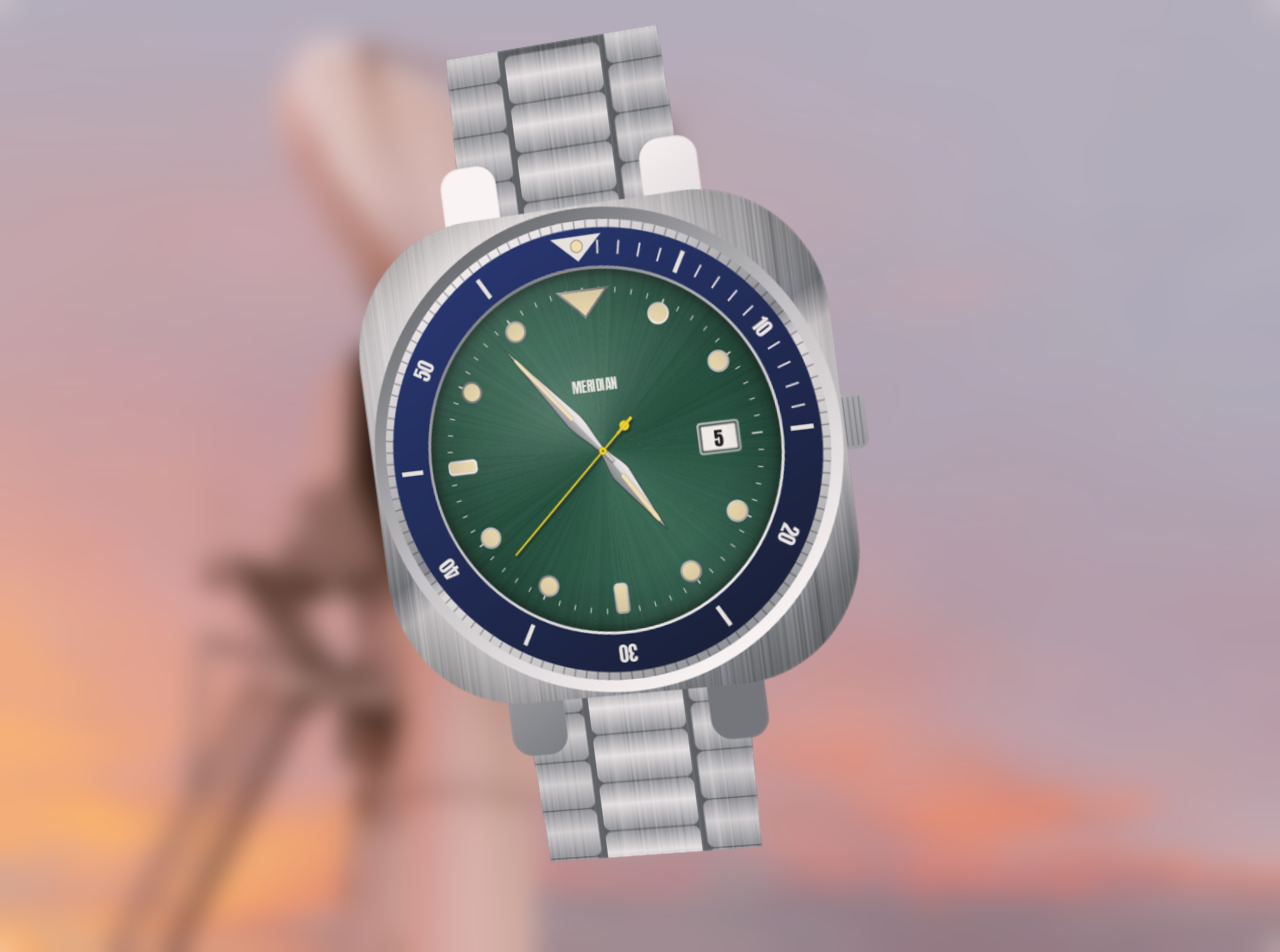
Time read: 4.53.38
